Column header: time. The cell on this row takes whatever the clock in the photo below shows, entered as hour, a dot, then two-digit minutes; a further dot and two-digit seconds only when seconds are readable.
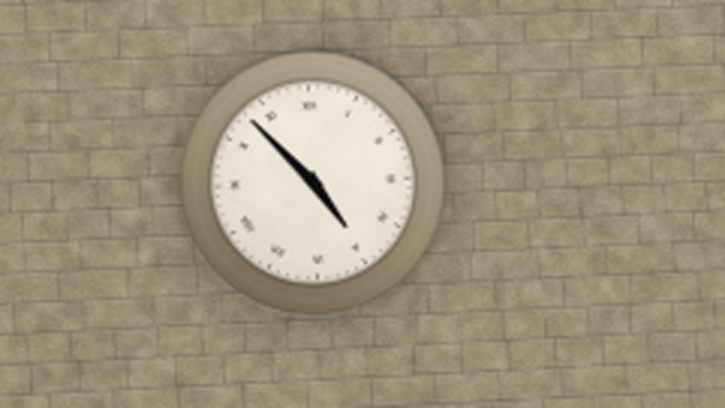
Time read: 4.53
